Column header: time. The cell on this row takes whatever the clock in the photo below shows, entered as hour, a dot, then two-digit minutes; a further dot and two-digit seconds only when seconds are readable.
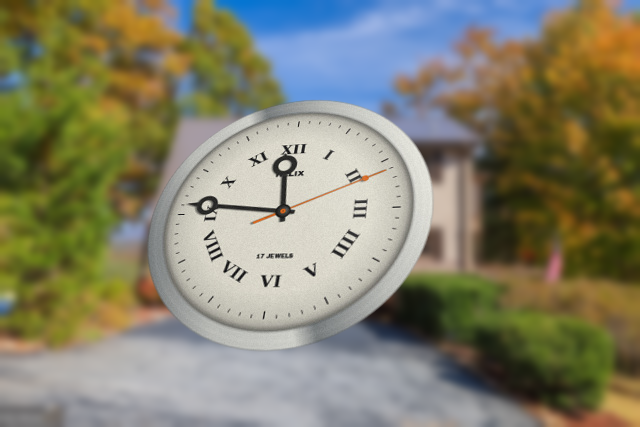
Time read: 11.46.11
